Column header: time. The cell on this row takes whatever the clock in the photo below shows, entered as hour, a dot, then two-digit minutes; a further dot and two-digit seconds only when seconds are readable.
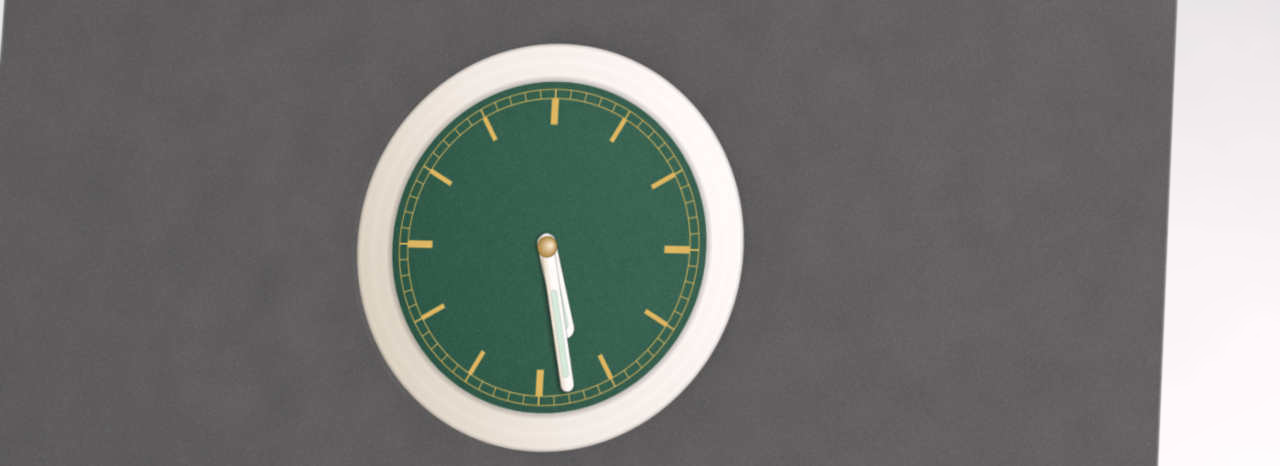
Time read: 5.28
